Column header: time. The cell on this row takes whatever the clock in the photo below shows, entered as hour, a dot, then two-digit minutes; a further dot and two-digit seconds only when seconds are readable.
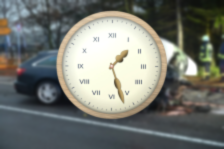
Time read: 1.27
